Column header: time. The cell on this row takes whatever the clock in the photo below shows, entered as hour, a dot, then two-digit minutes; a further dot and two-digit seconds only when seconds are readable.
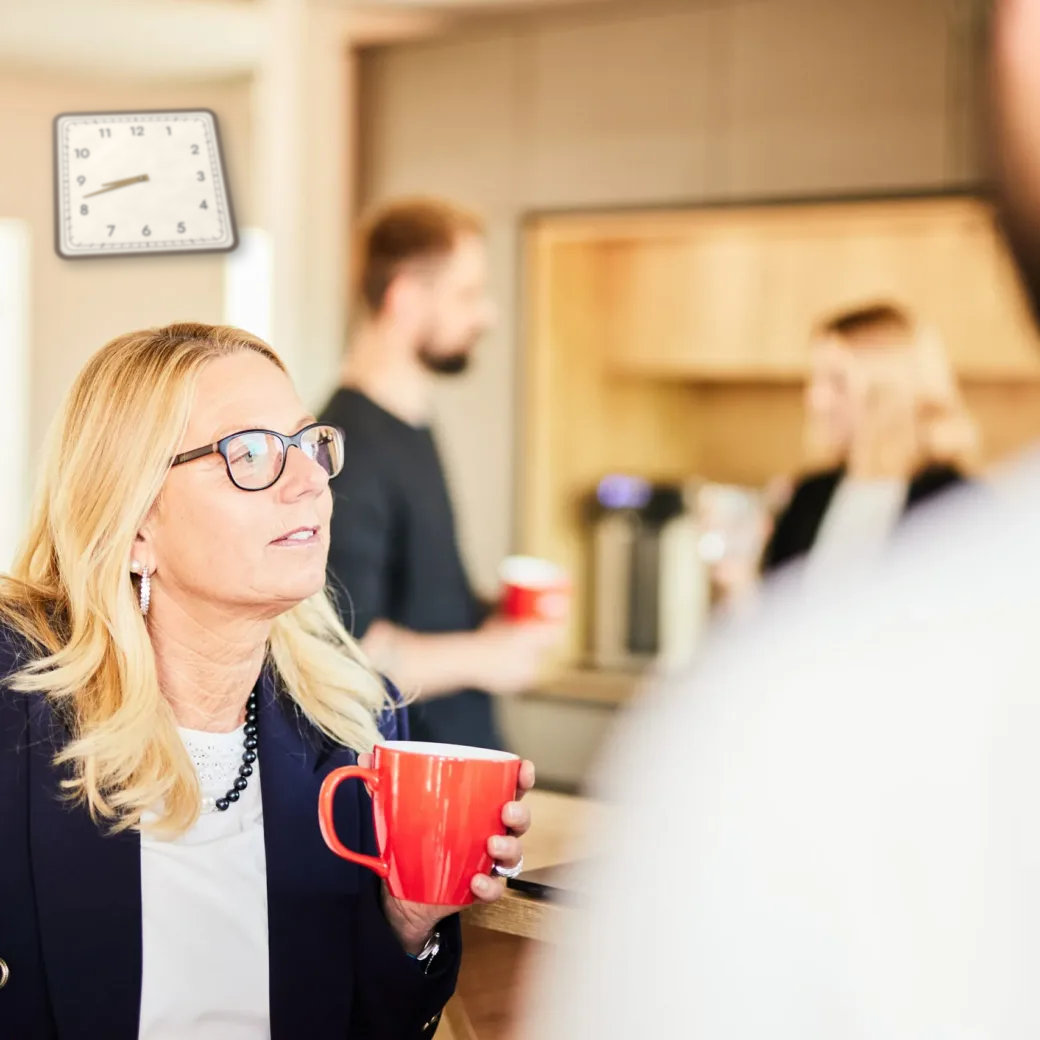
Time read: 8.42
